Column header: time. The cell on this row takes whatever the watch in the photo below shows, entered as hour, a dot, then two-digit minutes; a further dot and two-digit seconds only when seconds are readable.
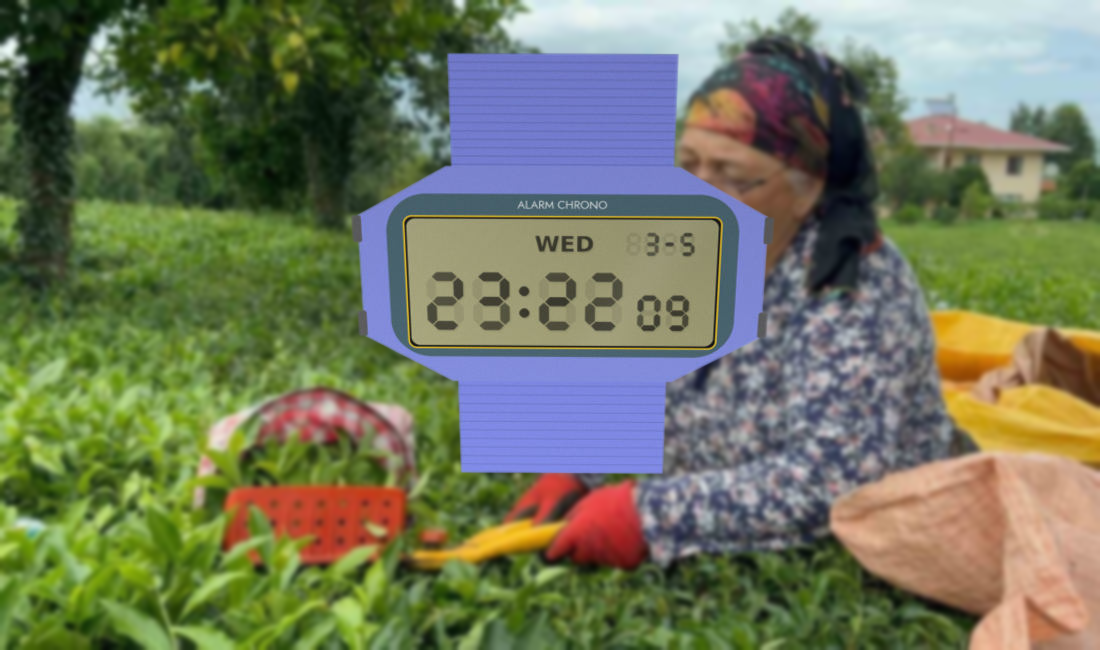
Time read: 23.22.09
